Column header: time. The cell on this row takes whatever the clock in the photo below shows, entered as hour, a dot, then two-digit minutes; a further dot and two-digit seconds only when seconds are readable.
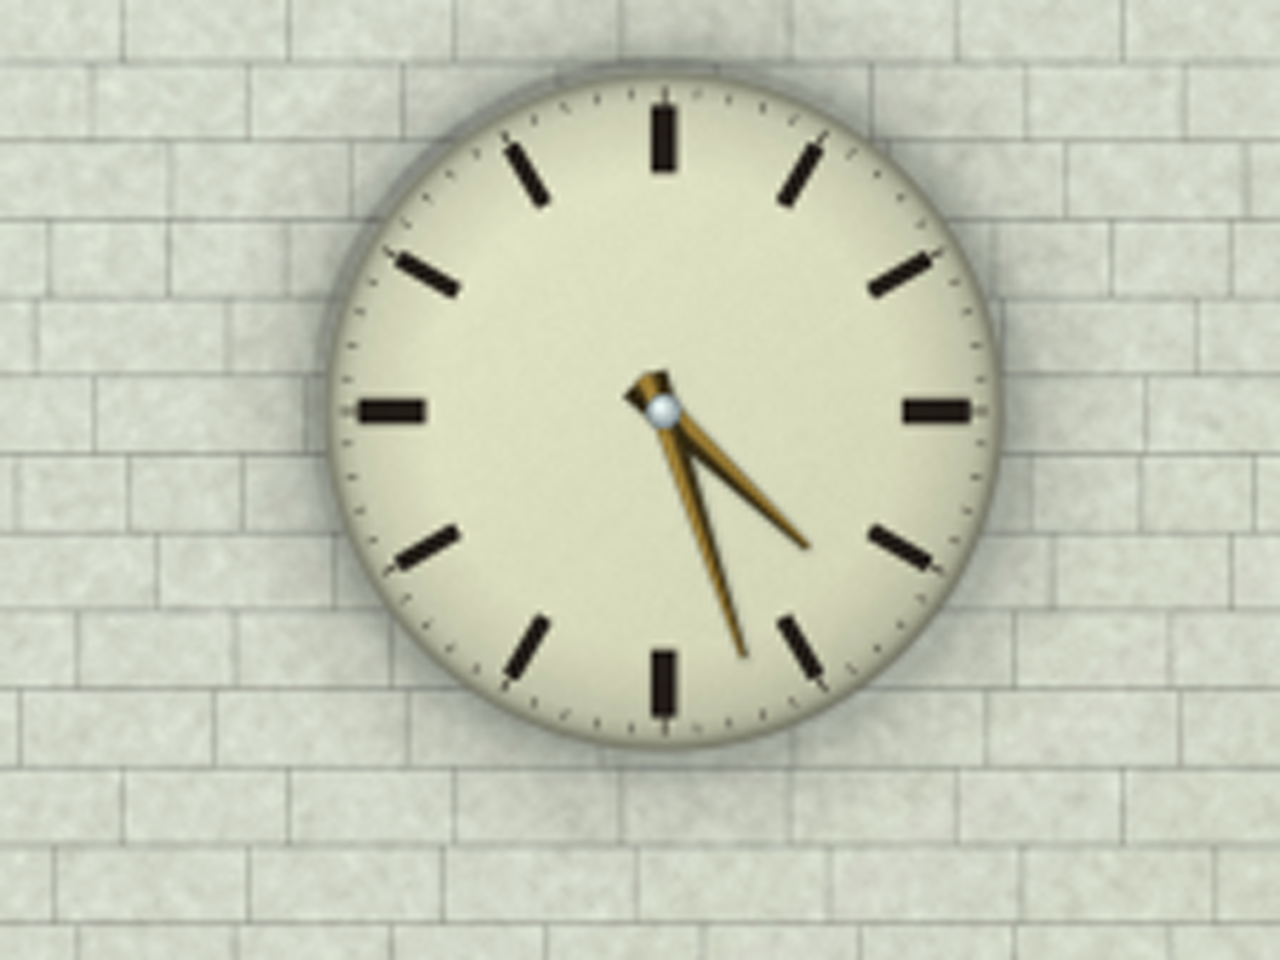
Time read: 4.27
